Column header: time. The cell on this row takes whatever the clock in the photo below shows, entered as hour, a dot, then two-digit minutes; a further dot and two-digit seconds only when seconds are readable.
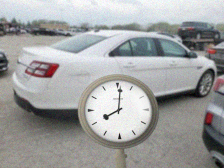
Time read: 8.01
